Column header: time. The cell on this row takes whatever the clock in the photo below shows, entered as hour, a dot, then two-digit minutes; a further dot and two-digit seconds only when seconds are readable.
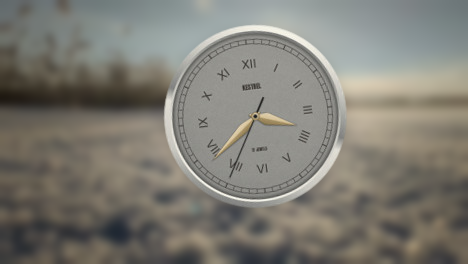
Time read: 3.38.35
